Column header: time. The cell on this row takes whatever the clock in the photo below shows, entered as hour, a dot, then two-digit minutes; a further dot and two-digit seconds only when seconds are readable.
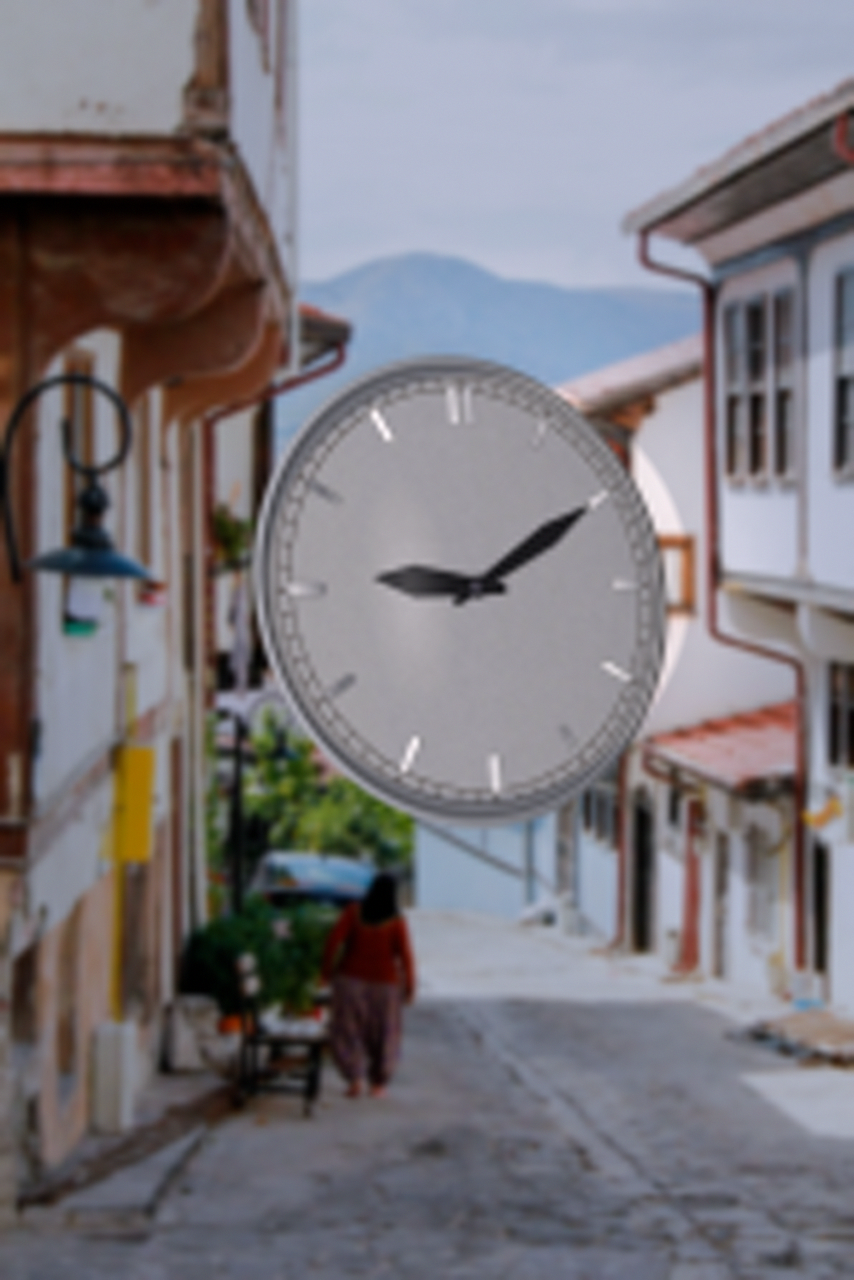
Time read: 9.10
